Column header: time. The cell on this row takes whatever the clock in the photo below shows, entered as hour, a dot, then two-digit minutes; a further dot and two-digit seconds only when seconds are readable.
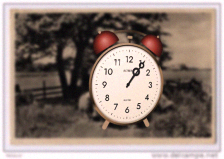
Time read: 1.06
